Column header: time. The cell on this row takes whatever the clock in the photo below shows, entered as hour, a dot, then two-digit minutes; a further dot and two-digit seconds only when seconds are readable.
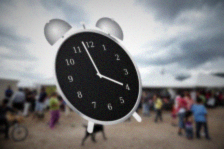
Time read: 3.58
